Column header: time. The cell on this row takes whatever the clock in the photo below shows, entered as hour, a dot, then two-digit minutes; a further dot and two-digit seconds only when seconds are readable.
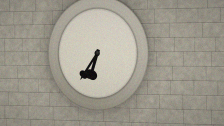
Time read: 6.36
